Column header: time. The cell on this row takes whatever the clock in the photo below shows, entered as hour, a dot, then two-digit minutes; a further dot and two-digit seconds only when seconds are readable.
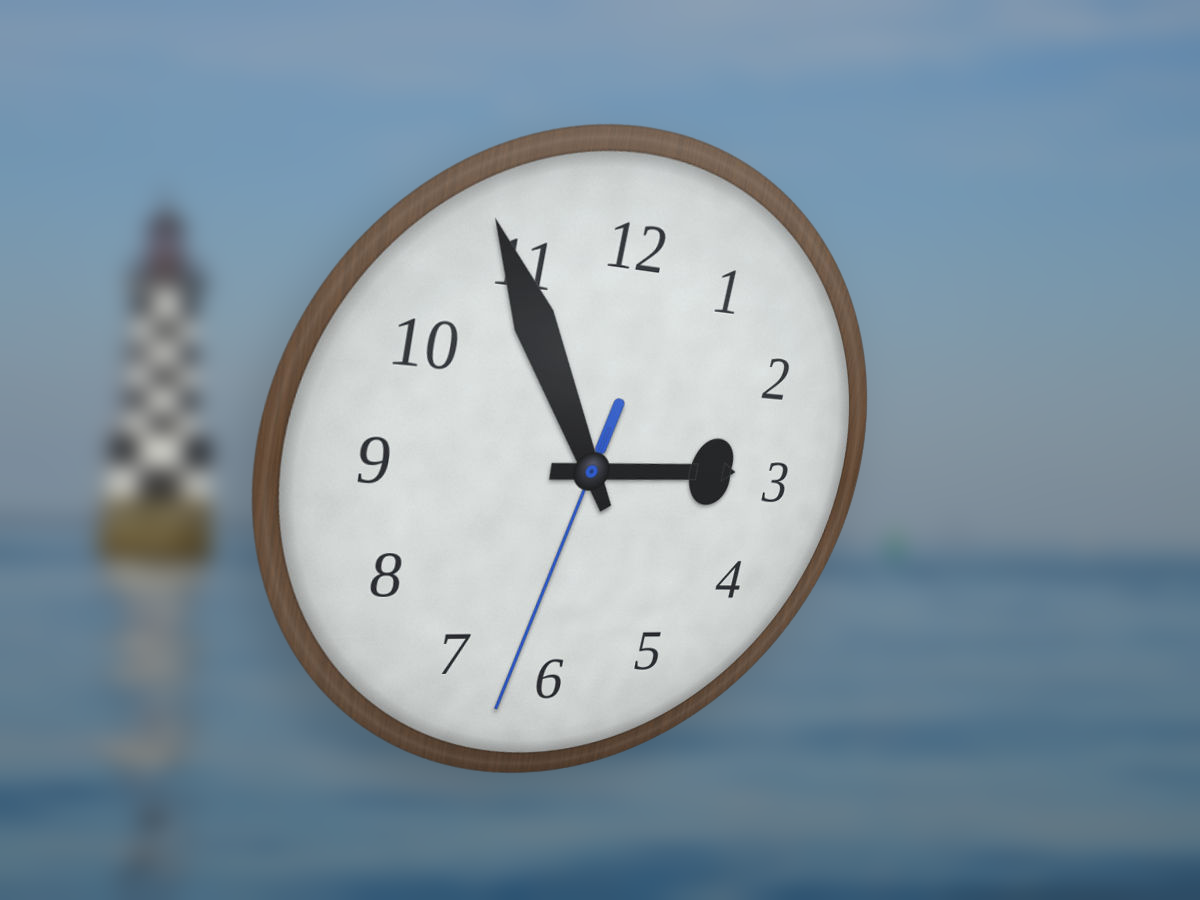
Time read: 2.54.32
